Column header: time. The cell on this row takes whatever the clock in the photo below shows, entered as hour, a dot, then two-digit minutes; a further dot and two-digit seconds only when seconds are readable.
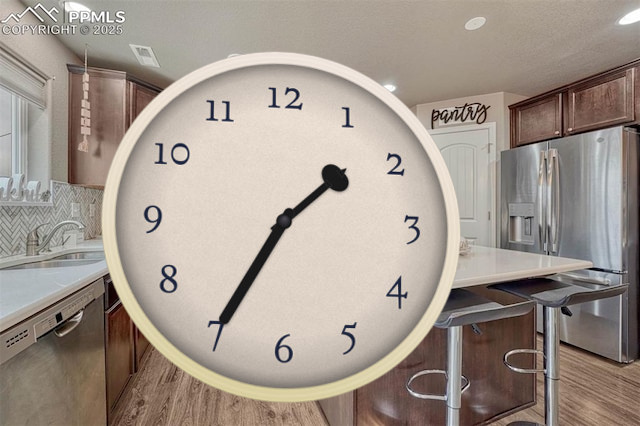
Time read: 1.35
